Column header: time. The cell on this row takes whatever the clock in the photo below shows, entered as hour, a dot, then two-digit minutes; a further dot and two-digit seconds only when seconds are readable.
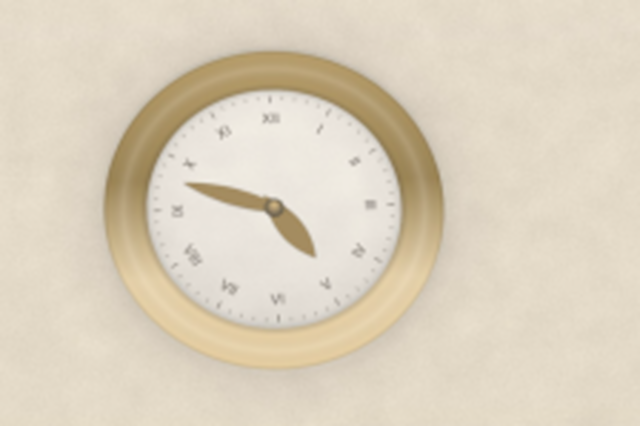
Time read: 4.48
